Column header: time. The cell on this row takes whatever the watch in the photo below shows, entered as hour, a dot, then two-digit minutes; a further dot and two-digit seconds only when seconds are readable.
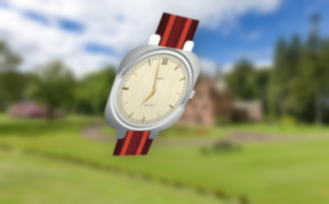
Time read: 6.58
